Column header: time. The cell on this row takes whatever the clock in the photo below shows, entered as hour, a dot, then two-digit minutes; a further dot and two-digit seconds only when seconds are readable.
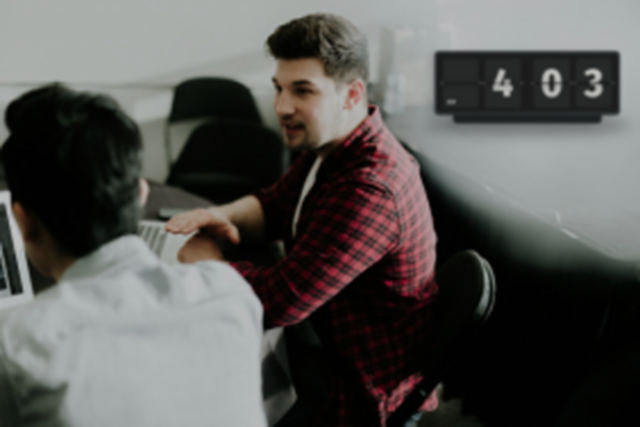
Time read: 4.03
